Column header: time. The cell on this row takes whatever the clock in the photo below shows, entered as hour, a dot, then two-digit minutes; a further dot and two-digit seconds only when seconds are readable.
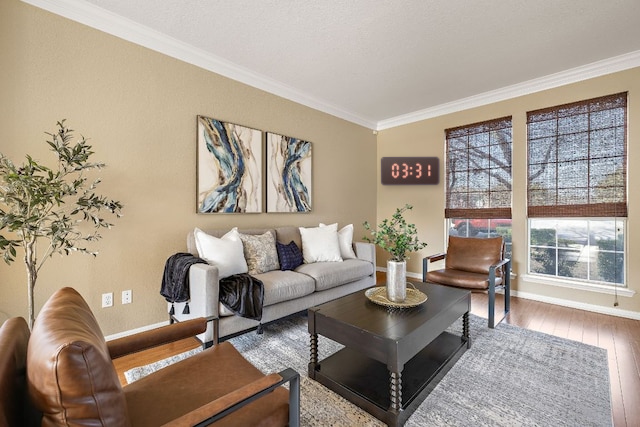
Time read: 3.31
